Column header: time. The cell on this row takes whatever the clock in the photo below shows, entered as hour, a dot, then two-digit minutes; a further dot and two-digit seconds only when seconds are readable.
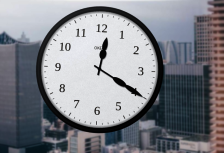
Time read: 12.20
